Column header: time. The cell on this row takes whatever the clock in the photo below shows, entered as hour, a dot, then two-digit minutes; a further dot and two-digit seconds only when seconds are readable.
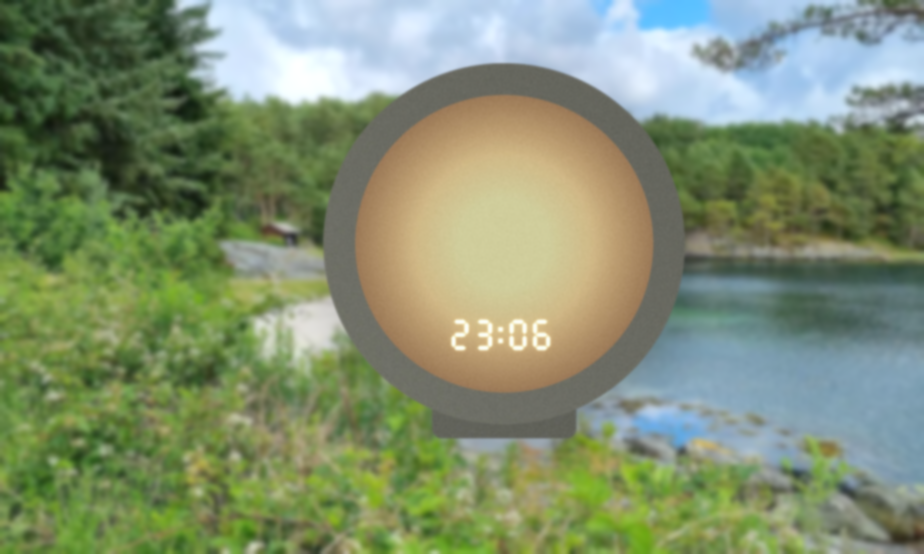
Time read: 23.06
